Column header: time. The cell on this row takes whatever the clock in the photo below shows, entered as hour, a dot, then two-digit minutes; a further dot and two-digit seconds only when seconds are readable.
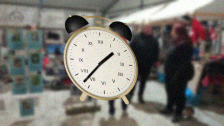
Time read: 1.37
